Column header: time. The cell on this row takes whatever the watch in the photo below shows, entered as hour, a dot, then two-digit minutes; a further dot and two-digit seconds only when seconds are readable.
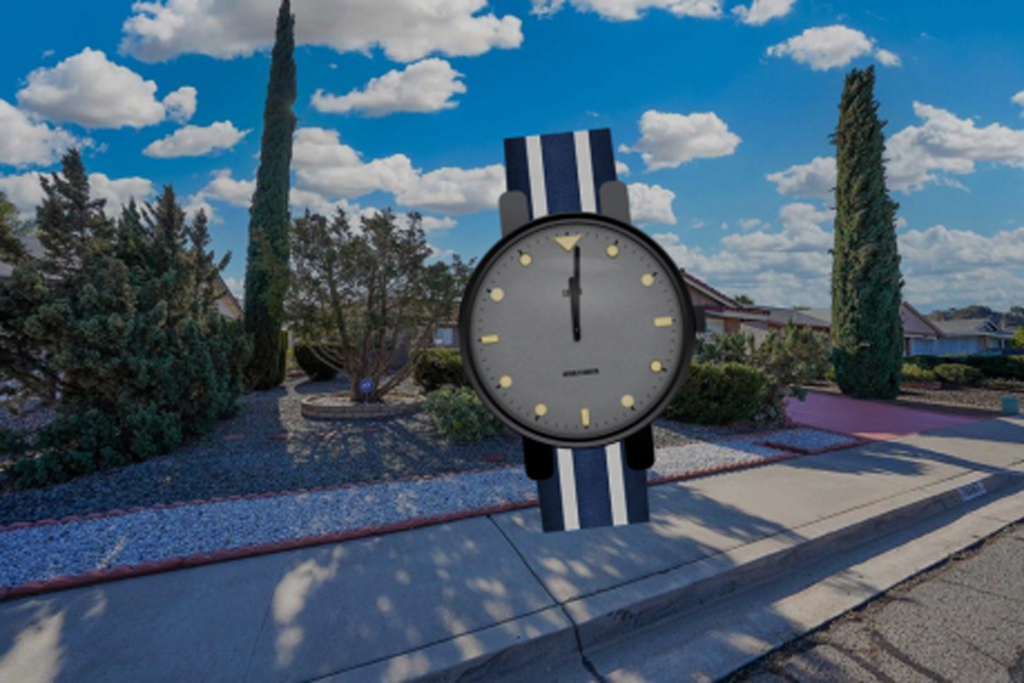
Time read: 12.01
